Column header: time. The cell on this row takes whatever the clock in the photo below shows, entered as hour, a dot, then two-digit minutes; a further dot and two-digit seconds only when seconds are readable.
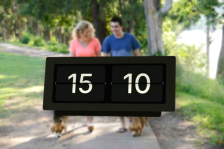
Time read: 15.10
